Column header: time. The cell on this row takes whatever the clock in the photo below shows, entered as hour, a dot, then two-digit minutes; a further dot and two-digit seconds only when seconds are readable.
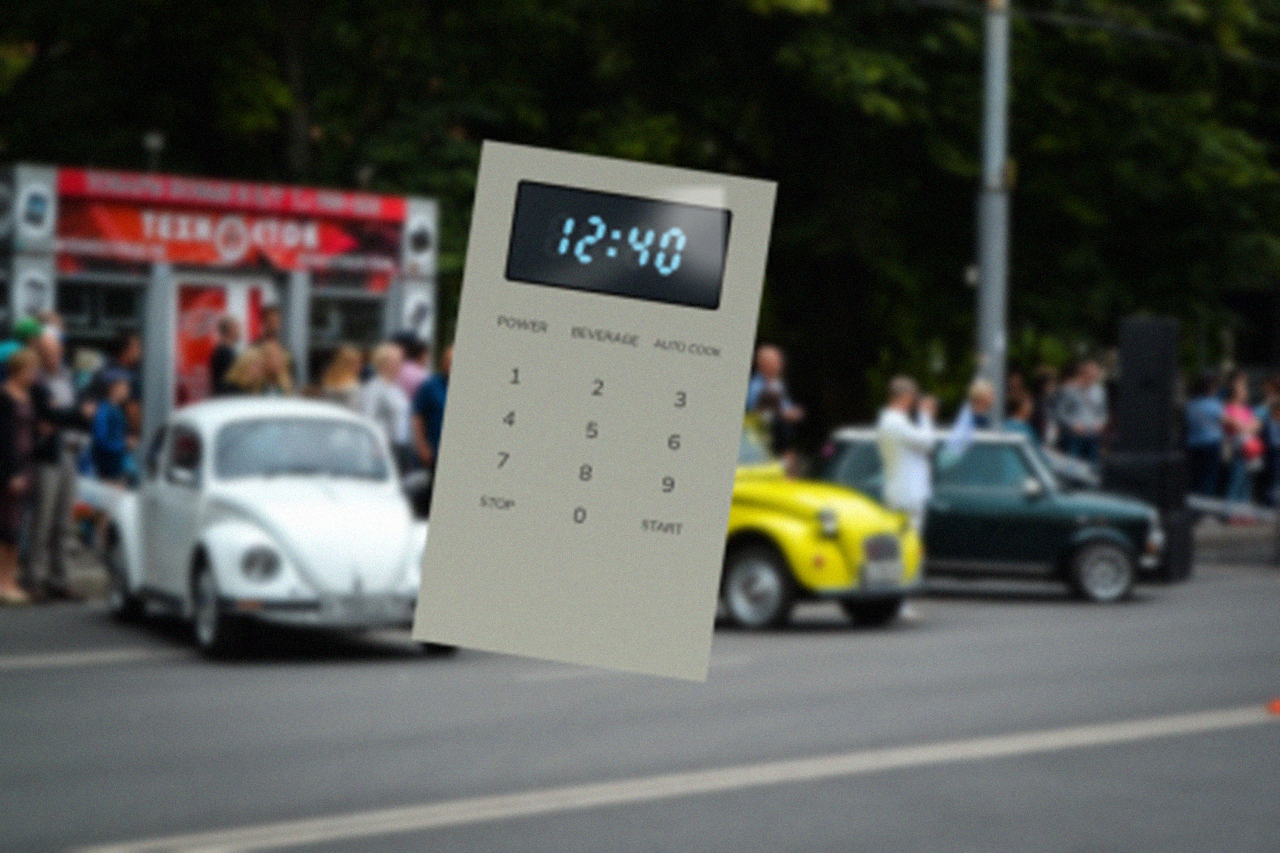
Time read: 12.40
